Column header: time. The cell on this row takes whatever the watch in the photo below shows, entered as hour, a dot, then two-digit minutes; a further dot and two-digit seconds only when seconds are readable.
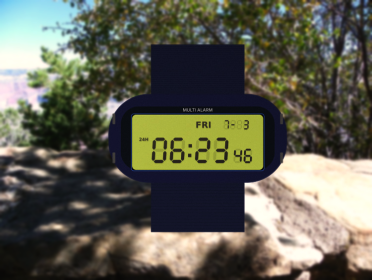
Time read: 6.23.46
